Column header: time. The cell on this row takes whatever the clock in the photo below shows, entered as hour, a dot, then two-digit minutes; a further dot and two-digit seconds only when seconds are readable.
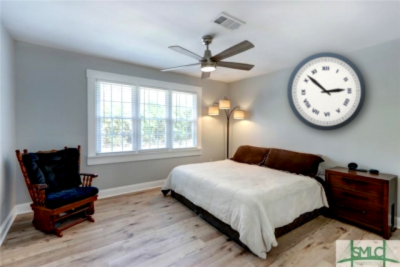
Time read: 2.52
